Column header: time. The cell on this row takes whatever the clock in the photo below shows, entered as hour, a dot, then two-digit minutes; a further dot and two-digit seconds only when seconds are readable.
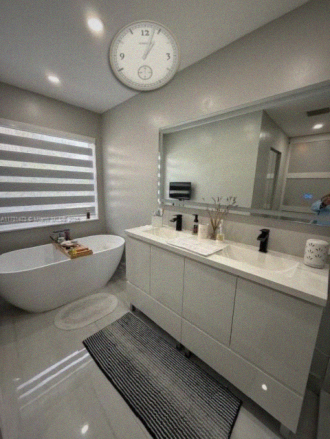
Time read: 1.03
